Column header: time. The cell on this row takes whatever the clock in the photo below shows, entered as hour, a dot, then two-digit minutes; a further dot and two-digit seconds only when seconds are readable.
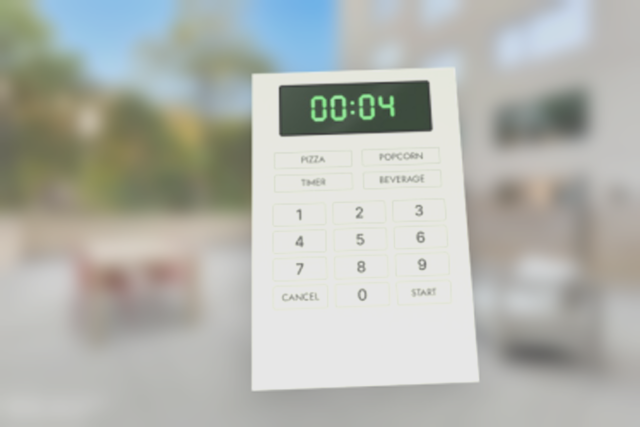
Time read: 0.04
